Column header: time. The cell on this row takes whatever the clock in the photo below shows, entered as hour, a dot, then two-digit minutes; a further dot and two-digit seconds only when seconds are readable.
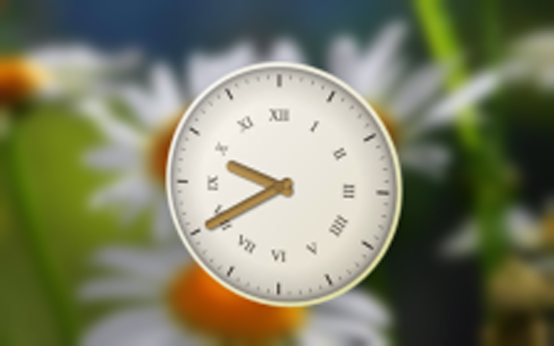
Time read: 9.40
